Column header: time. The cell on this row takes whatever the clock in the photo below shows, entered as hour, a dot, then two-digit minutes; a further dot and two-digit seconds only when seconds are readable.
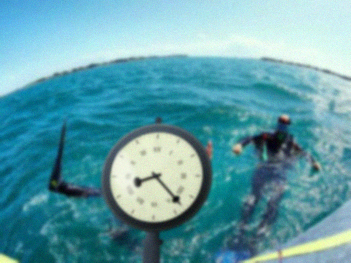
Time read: 8.23
